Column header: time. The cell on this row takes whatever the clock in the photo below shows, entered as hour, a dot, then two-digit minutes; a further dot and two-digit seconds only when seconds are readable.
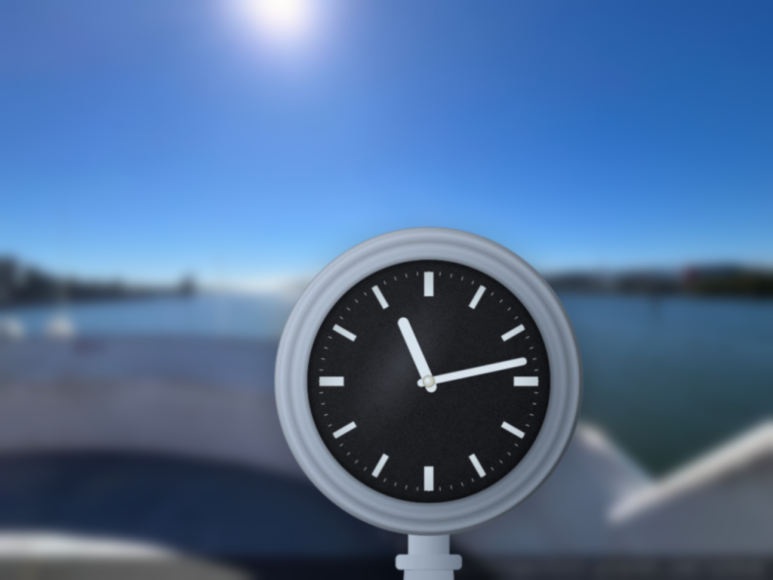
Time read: 11.13
